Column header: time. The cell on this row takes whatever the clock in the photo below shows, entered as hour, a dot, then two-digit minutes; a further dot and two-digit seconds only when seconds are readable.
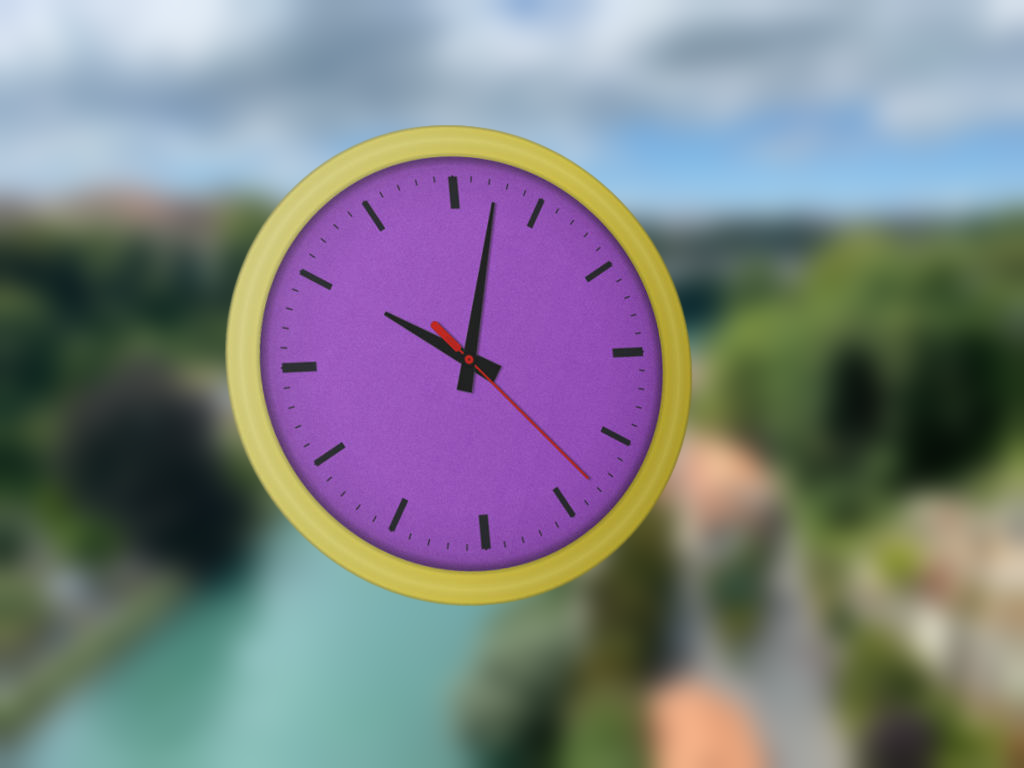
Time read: 10.02.23
